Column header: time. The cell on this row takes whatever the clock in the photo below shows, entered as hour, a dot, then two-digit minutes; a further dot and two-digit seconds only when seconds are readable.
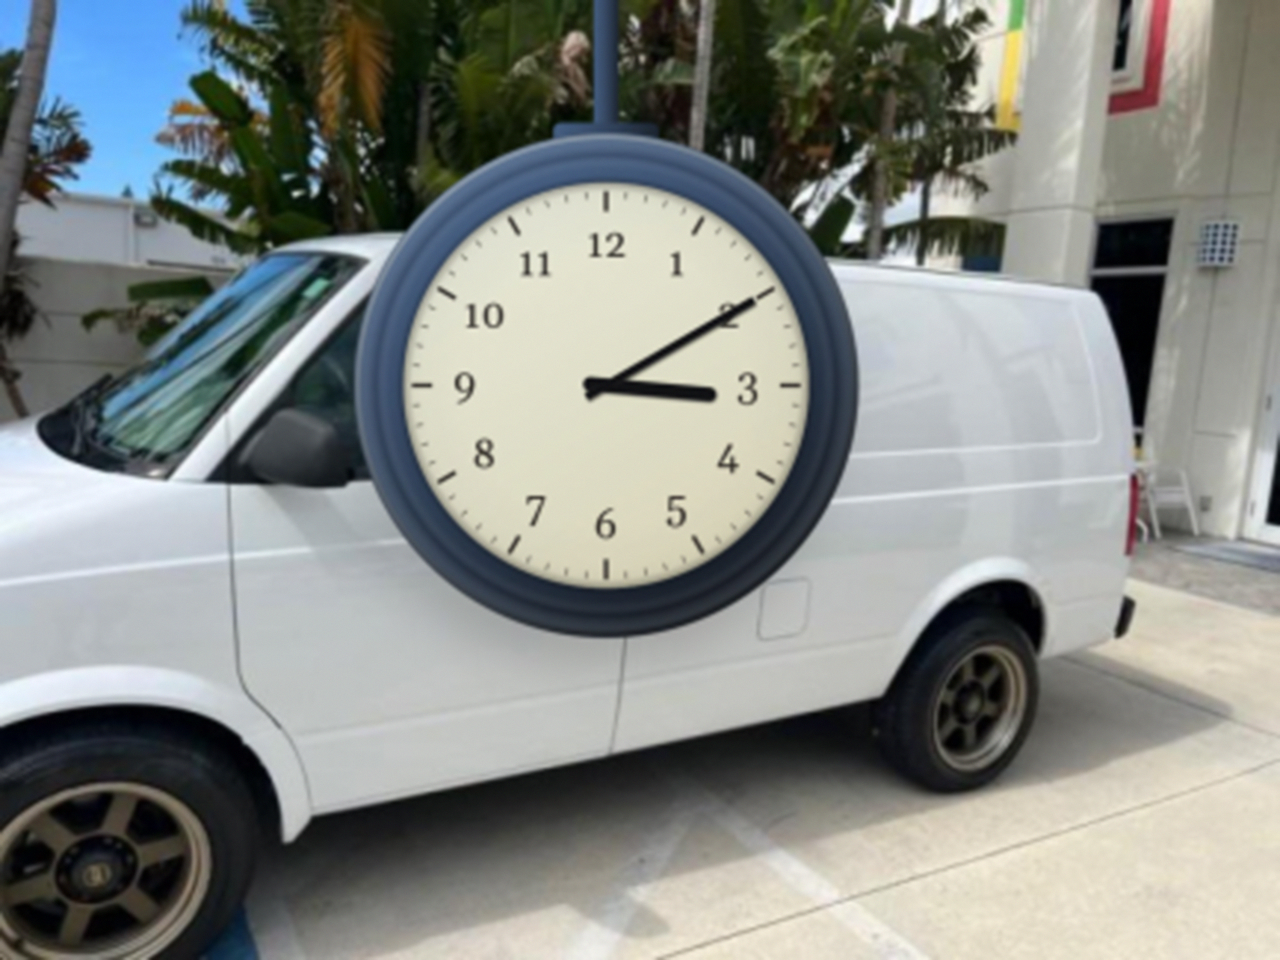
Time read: 3.10
